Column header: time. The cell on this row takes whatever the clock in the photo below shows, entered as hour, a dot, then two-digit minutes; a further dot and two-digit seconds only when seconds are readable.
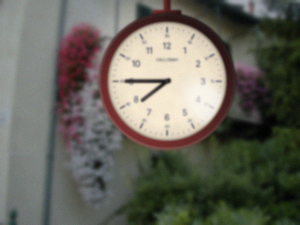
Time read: 7.45
